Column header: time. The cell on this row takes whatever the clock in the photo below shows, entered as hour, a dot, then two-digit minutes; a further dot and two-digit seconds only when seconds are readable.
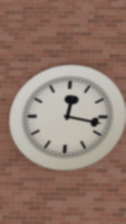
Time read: 12.17
